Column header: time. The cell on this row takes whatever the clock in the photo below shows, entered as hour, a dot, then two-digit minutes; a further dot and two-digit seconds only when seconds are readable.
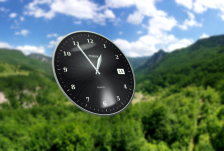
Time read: 12.55
